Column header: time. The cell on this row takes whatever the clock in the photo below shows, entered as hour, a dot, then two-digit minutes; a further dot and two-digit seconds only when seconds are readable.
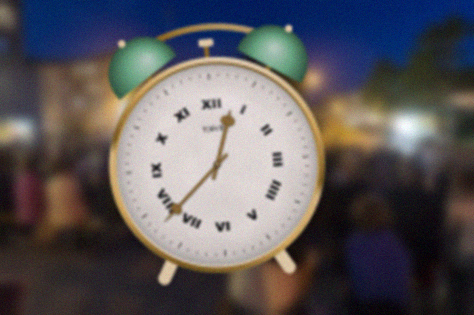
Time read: 12.38
